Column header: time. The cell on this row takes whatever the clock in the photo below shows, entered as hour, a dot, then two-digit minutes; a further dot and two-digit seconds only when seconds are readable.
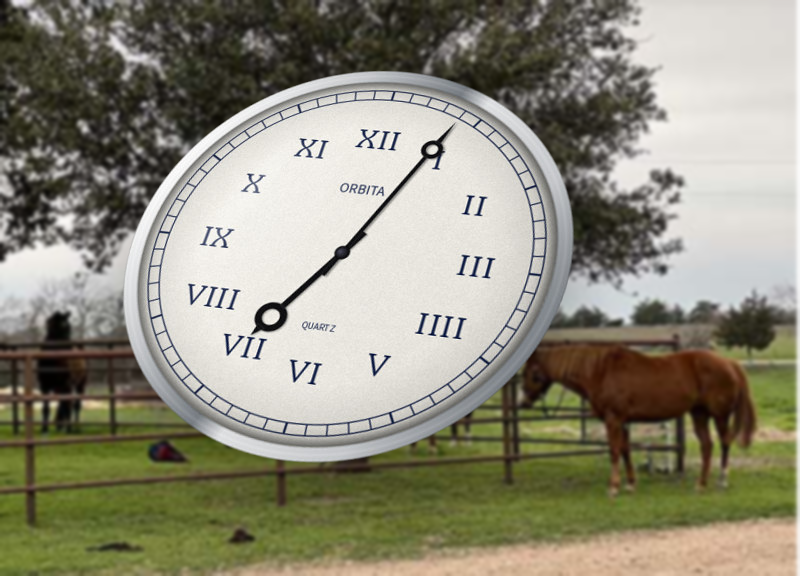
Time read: 7.04
